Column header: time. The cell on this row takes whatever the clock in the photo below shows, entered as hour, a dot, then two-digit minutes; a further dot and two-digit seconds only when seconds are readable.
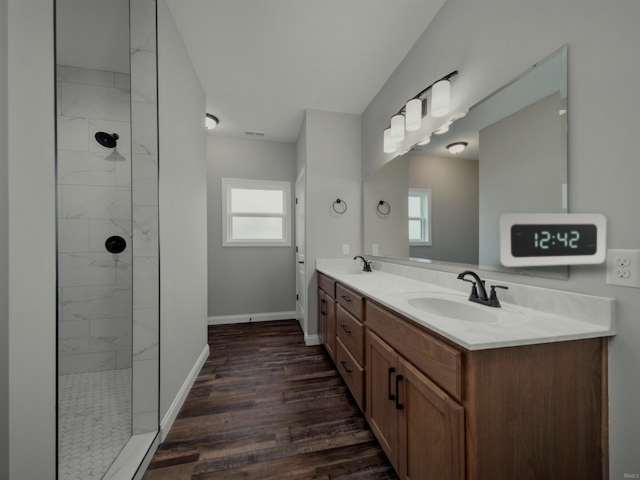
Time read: 12.42
